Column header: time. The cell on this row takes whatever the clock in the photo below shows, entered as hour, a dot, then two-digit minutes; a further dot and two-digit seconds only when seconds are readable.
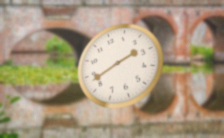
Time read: 2.43
